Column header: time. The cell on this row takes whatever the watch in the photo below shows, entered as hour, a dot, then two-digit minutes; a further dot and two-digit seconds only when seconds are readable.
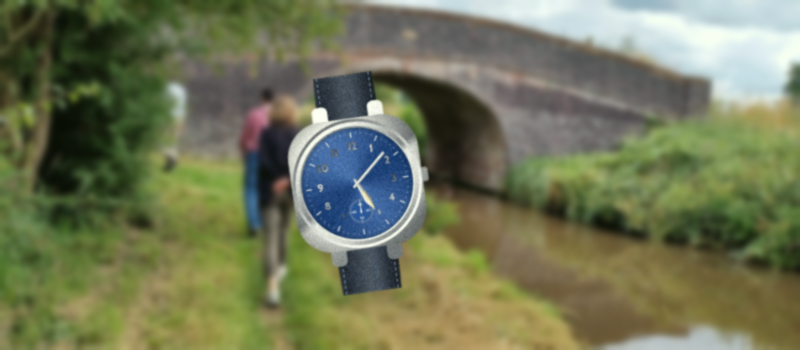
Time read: 5.08
